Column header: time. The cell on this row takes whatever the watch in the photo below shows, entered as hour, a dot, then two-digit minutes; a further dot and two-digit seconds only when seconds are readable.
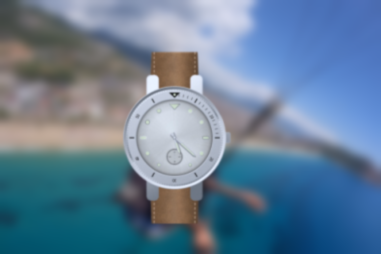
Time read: 5.22
